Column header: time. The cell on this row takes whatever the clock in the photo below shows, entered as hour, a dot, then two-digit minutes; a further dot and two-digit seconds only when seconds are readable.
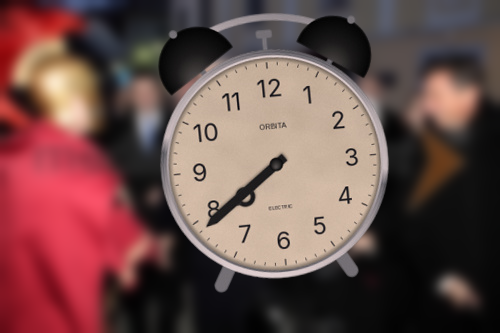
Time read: 7.39
